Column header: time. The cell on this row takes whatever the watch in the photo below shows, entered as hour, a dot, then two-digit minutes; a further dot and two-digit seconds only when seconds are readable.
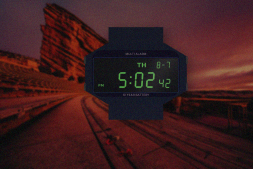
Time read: 5.02.42
